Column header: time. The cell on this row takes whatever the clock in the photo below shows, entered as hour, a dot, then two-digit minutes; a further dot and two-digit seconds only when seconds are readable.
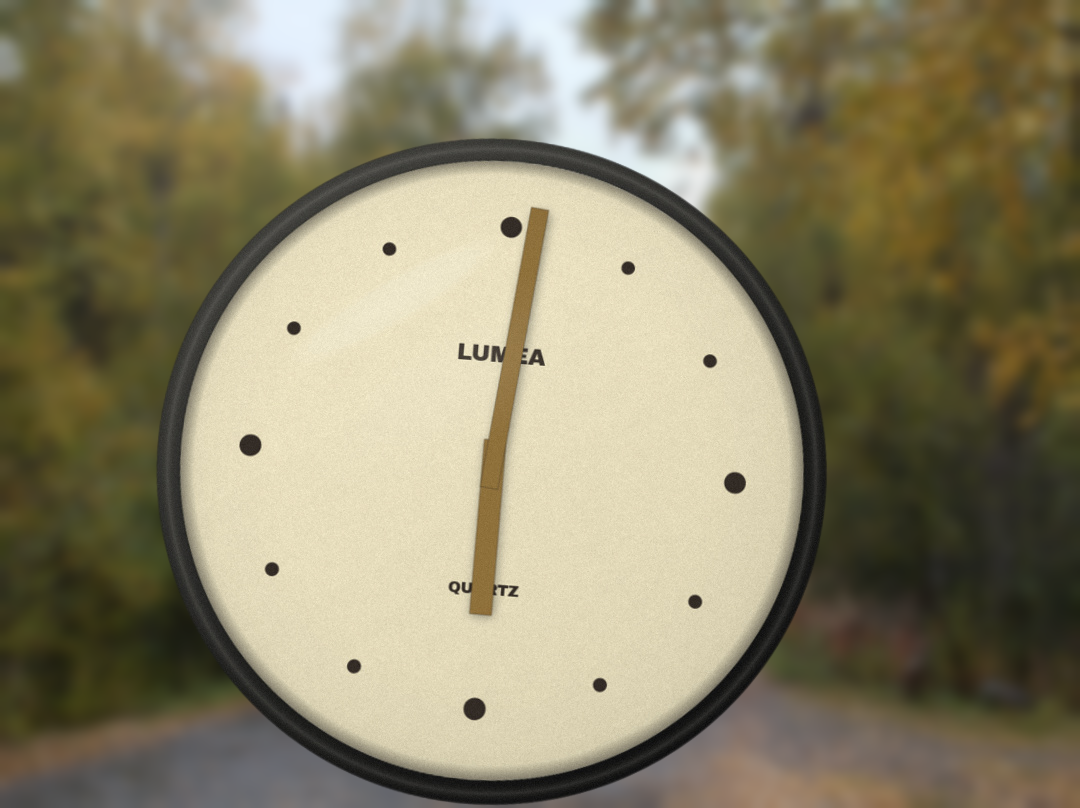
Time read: 6.01
